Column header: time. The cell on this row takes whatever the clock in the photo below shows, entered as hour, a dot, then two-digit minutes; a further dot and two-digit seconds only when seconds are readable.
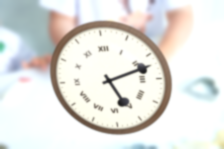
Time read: 5.12
